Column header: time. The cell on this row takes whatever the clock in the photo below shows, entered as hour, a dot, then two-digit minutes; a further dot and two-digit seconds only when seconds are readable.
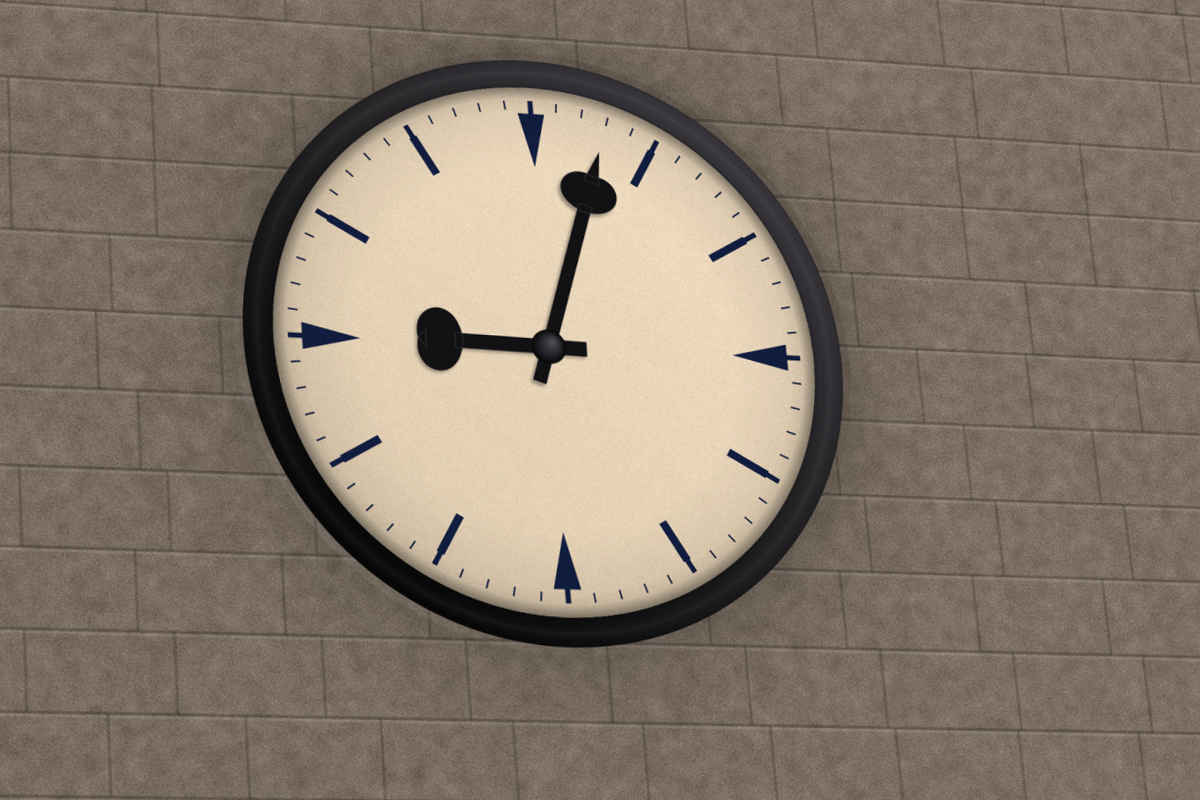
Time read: 9.03
